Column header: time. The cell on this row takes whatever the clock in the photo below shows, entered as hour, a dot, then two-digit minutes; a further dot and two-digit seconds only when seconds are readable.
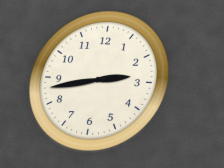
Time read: 2.43
